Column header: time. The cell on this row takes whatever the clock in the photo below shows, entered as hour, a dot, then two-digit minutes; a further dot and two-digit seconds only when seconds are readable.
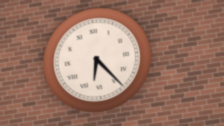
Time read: 6.24
